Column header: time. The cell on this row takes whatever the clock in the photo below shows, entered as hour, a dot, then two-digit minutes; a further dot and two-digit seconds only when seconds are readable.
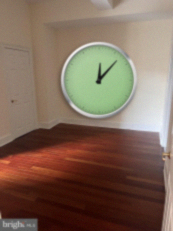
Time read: 12.07
